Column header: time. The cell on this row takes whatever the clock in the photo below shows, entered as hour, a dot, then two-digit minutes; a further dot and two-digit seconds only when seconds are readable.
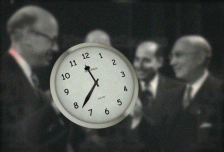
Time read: 11.38
